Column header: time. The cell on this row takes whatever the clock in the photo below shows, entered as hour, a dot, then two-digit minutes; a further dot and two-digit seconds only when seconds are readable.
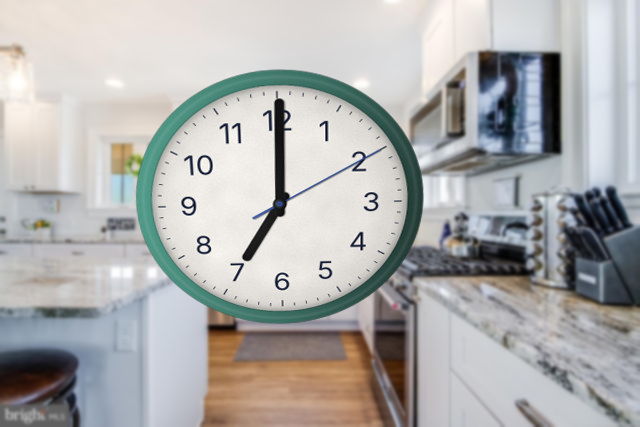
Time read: 7.00.10
